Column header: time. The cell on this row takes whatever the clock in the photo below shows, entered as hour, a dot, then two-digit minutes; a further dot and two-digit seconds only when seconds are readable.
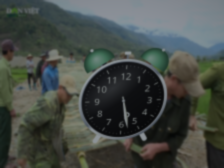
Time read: 5.28
